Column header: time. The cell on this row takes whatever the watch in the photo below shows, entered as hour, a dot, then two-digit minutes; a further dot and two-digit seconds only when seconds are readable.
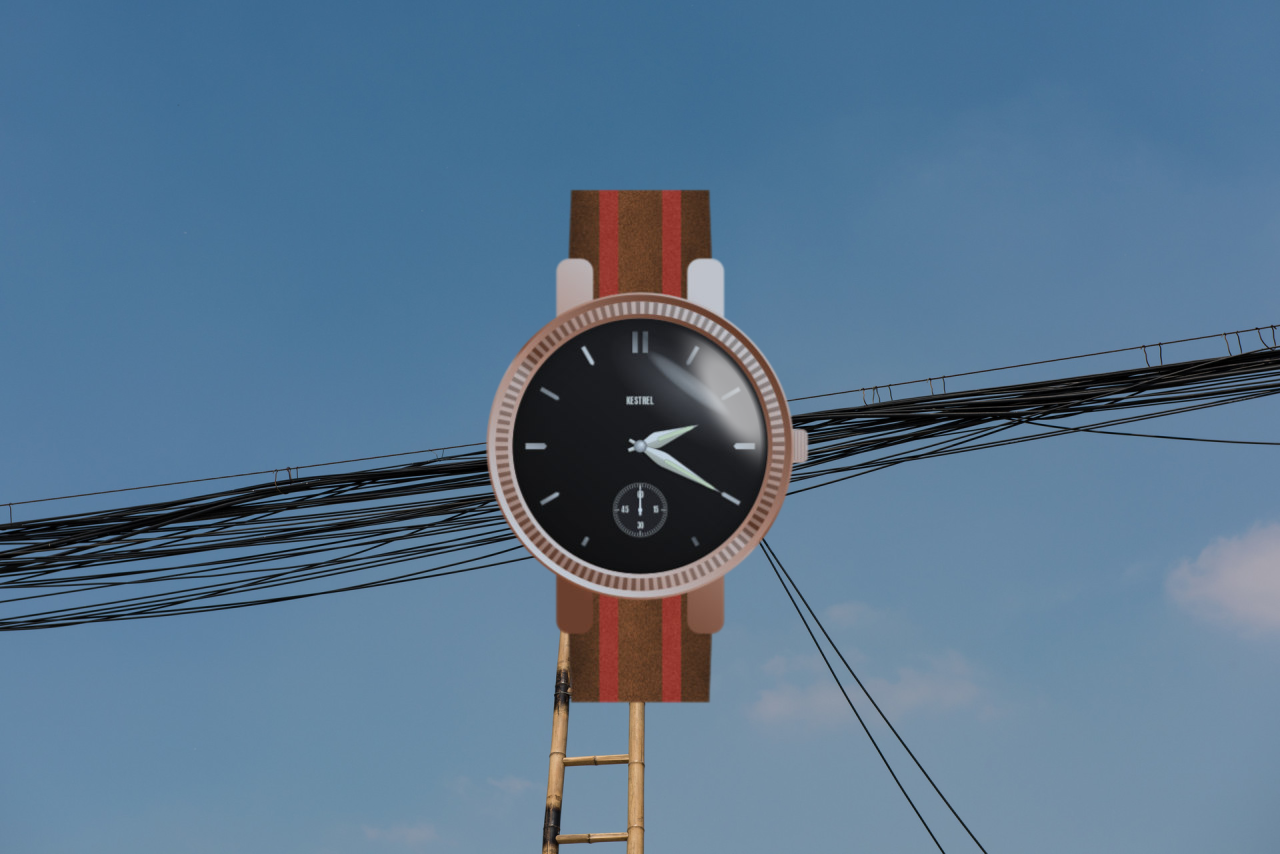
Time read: 2.20
